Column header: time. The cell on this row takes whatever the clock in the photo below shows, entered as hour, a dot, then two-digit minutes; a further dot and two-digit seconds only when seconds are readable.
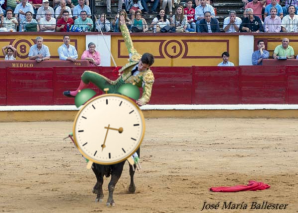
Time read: 3.33
